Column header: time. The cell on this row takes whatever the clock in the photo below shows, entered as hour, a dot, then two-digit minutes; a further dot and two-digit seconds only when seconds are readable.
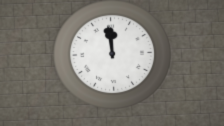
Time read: 11.59
